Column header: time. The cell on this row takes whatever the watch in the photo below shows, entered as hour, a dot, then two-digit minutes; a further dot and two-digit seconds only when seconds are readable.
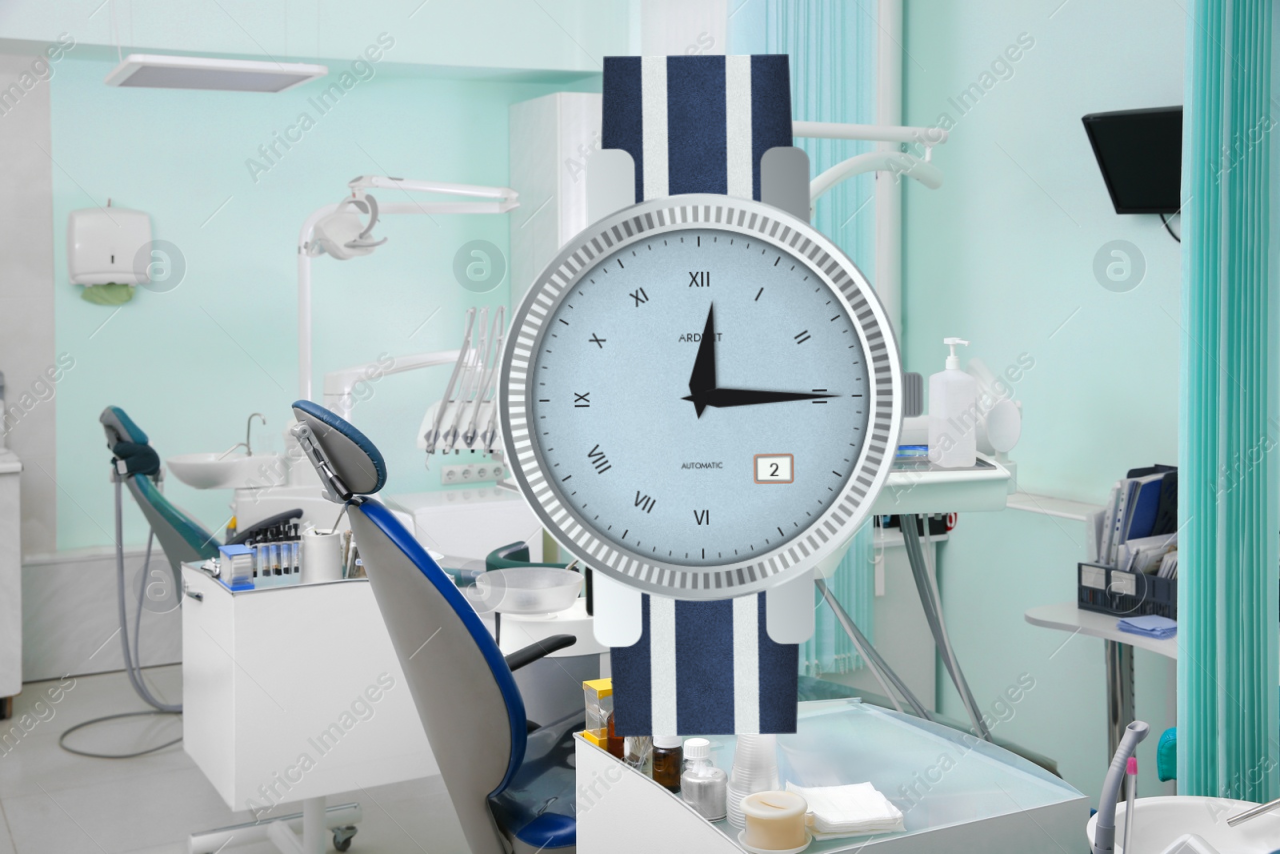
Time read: 12.15
